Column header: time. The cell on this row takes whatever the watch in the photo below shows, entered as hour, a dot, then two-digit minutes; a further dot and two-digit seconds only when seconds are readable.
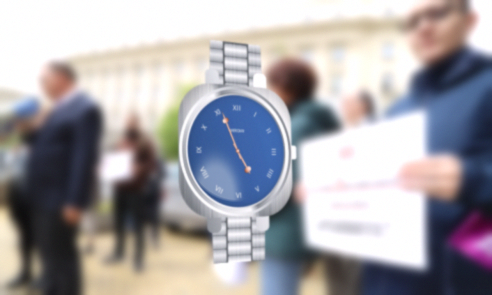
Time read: 4.56
